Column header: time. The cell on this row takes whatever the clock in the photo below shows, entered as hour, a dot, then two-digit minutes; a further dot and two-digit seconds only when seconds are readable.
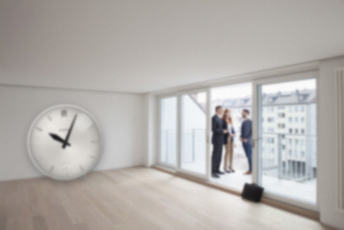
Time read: 10.04
